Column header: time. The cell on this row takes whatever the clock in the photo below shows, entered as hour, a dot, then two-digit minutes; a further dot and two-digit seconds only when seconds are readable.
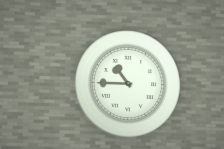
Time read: 10.45
